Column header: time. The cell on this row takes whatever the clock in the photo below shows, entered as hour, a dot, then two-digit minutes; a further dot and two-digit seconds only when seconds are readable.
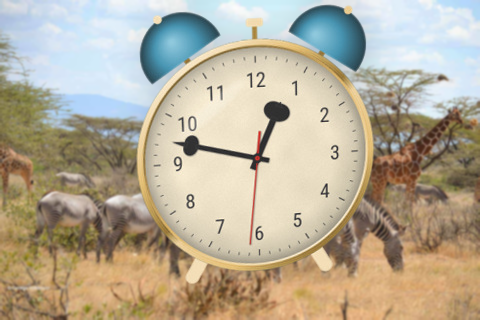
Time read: 12.47.31
